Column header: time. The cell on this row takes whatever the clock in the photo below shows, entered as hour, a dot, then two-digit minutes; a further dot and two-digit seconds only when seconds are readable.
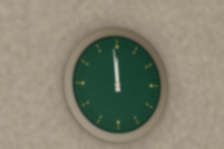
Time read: 11.59
